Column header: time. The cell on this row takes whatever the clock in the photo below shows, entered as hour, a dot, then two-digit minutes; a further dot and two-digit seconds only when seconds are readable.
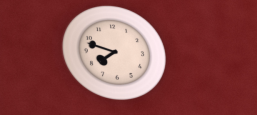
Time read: 7.48
